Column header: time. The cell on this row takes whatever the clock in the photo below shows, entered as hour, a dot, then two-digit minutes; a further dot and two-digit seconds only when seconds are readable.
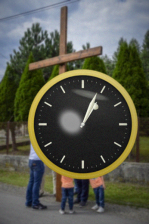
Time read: 1.04
